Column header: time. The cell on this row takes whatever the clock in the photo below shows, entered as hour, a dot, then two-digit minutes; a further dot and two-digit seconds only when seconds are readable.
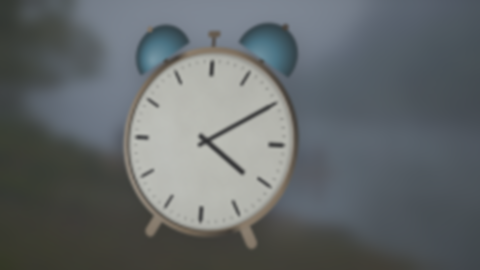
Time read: 4.10
